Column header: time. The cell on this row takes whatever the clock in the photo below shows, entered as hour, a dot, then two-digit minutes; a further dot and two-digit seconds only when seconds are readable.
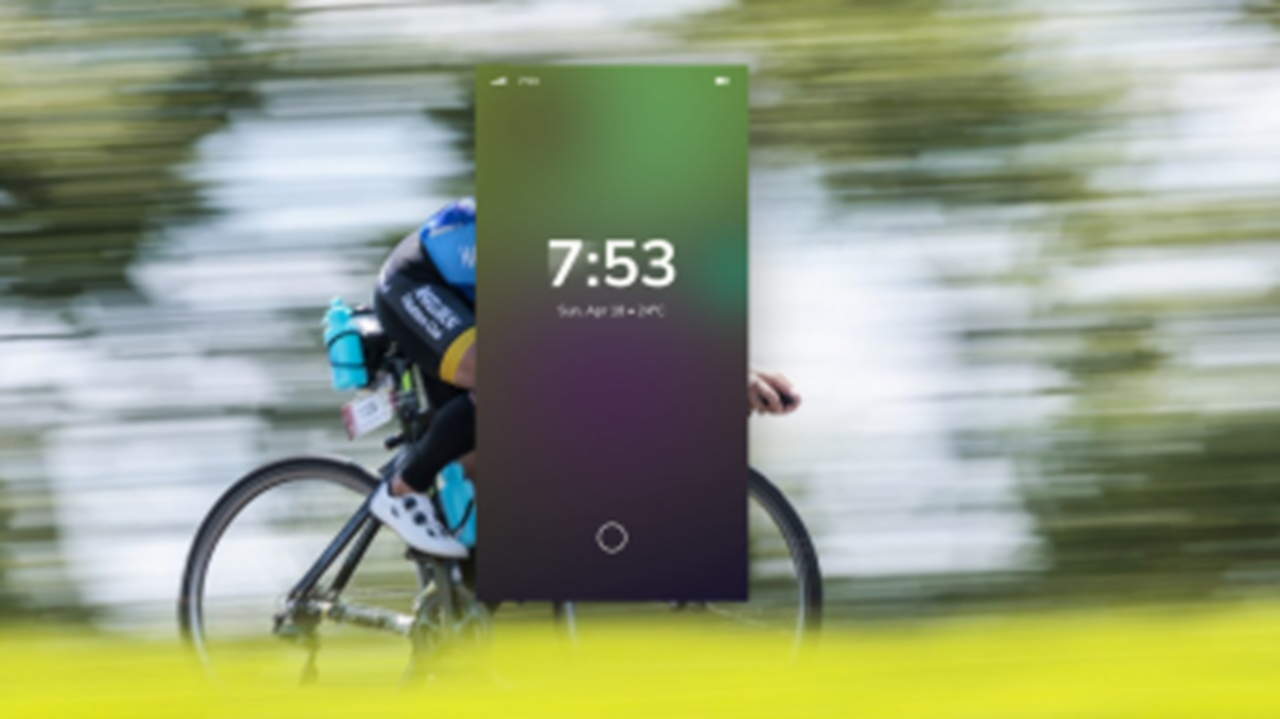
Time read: 7.53
